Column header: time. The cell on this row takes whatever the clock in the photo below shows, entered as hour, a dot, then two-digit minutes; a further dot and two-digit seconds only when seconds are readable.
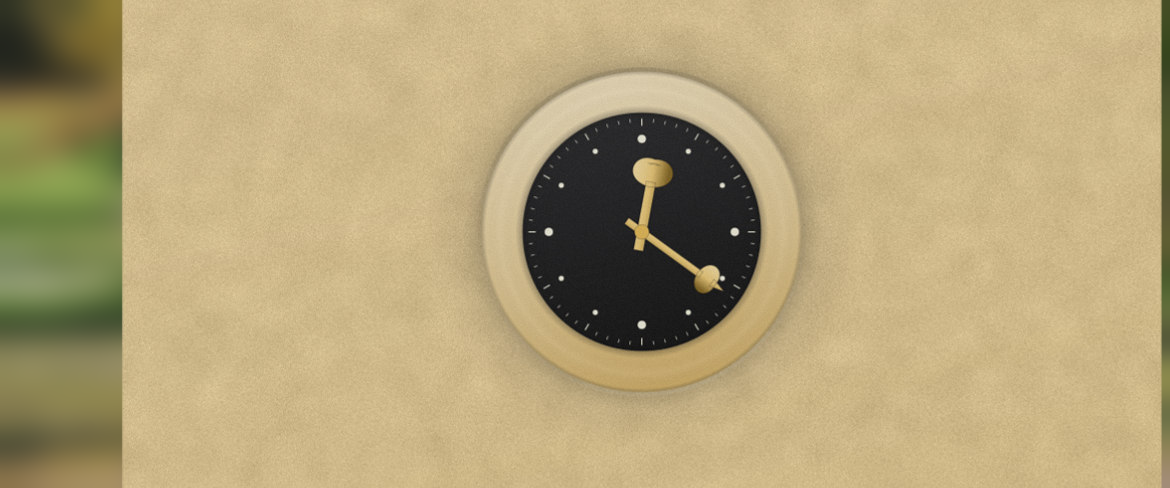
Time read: 12.21
